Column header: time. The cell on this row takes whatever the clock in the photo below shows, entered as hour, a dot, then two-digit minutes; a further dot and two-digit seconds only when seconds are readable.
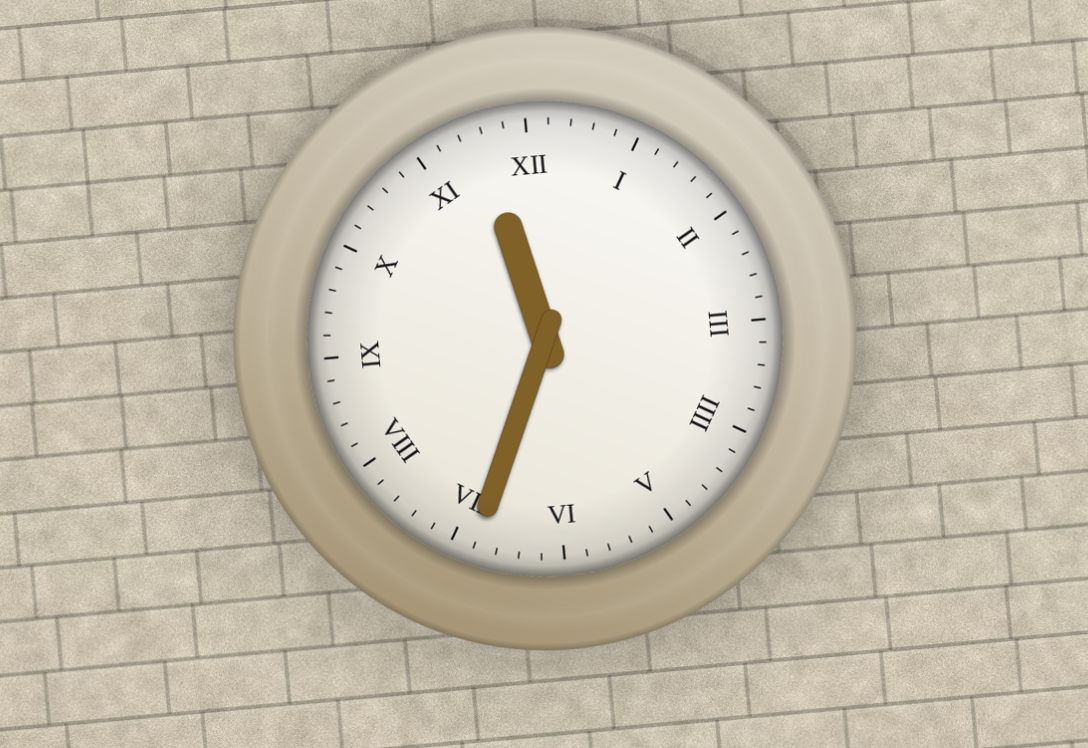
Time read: 11.34
